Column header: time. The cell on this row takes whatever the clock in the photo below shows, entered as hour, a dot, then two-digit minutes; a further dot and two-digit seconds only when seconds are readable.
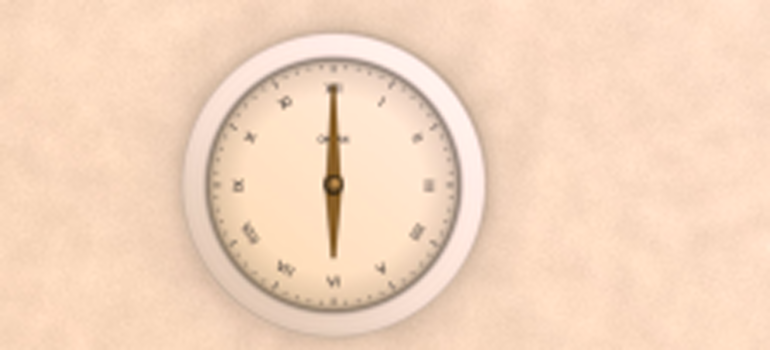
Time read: 6.00
